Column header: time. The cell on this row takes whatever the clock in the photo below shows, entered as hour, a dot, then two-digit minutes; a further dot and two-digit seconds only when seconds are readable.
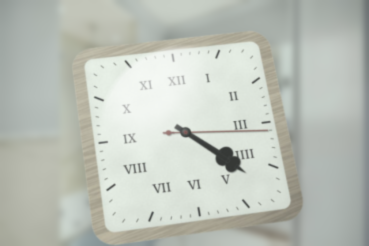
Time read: 4.22.16
